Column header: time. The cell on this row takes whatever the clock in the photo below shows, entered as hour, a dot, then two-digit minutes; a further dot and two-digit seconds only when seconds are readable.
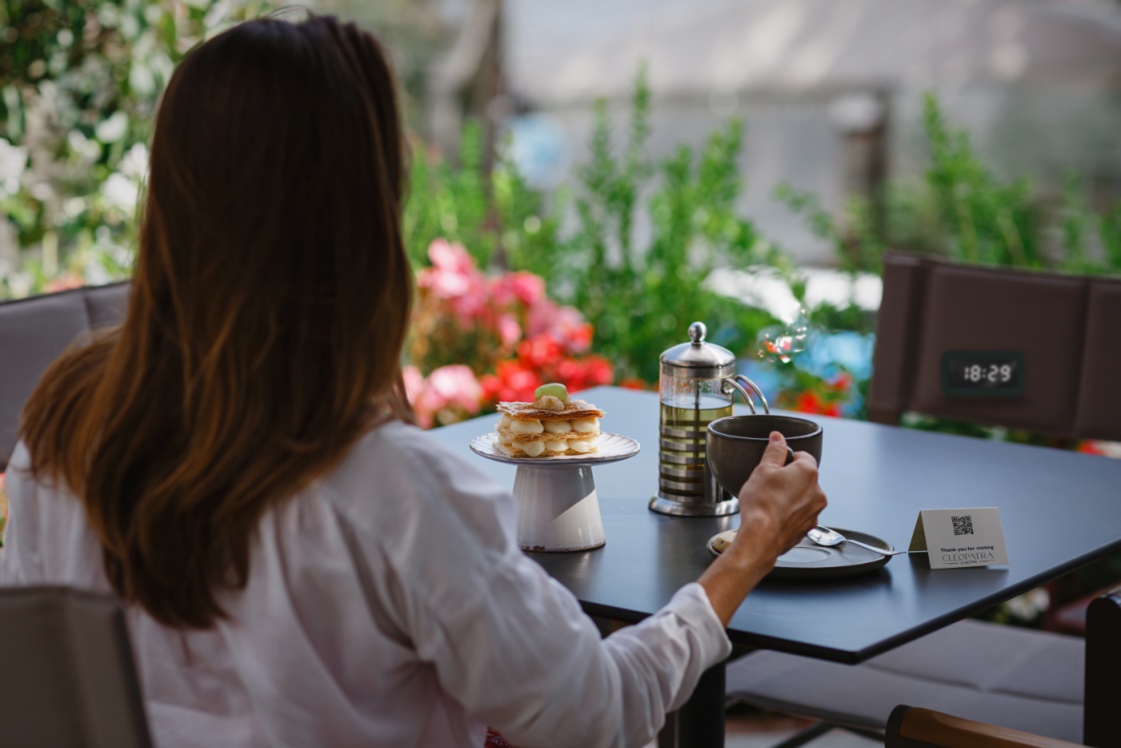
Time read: 18.29
